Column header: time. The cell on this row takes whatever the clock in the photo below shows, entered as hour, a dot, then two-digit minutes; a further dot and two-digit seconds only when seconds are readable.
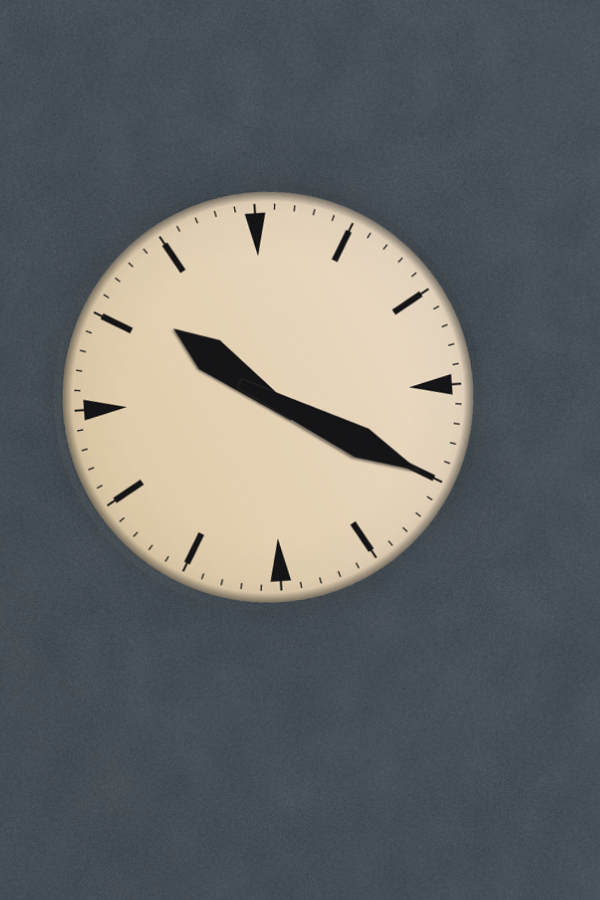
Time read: 10.20
